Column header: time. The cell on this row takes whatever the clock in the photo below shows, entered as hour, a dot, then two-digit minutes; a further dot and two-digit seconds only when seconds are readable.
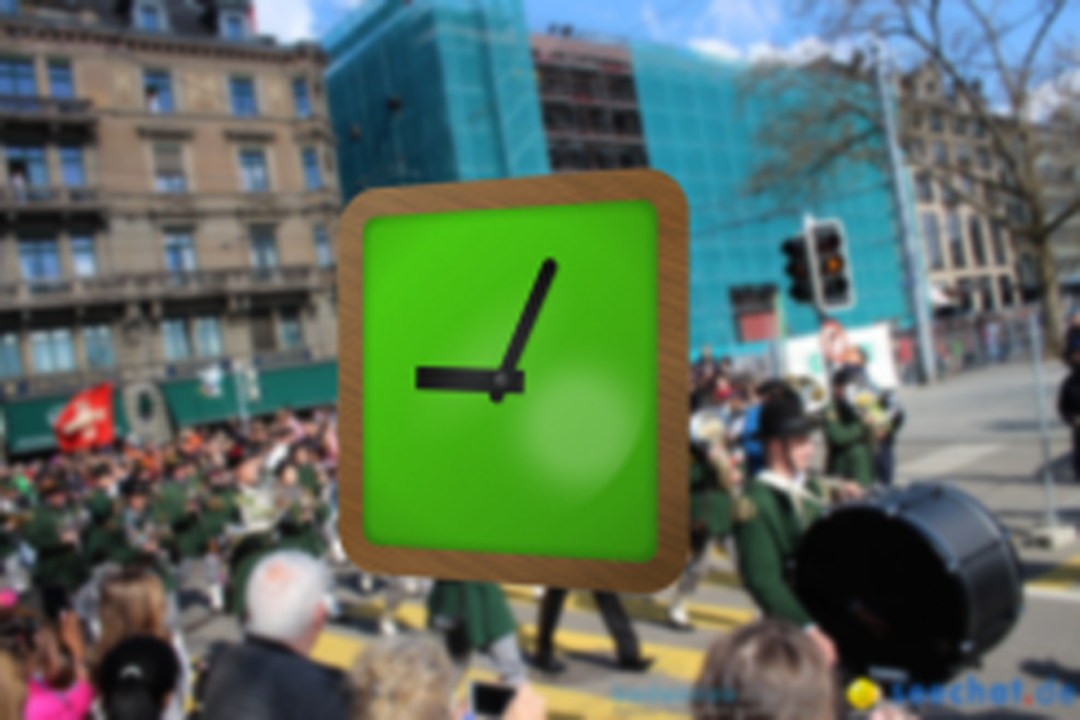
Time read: 9.04
